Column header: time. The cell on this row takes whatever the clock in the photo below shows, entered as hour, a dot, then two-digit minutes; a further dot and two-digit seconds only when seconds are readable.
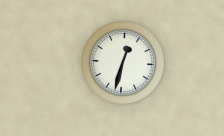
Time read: 12.32
